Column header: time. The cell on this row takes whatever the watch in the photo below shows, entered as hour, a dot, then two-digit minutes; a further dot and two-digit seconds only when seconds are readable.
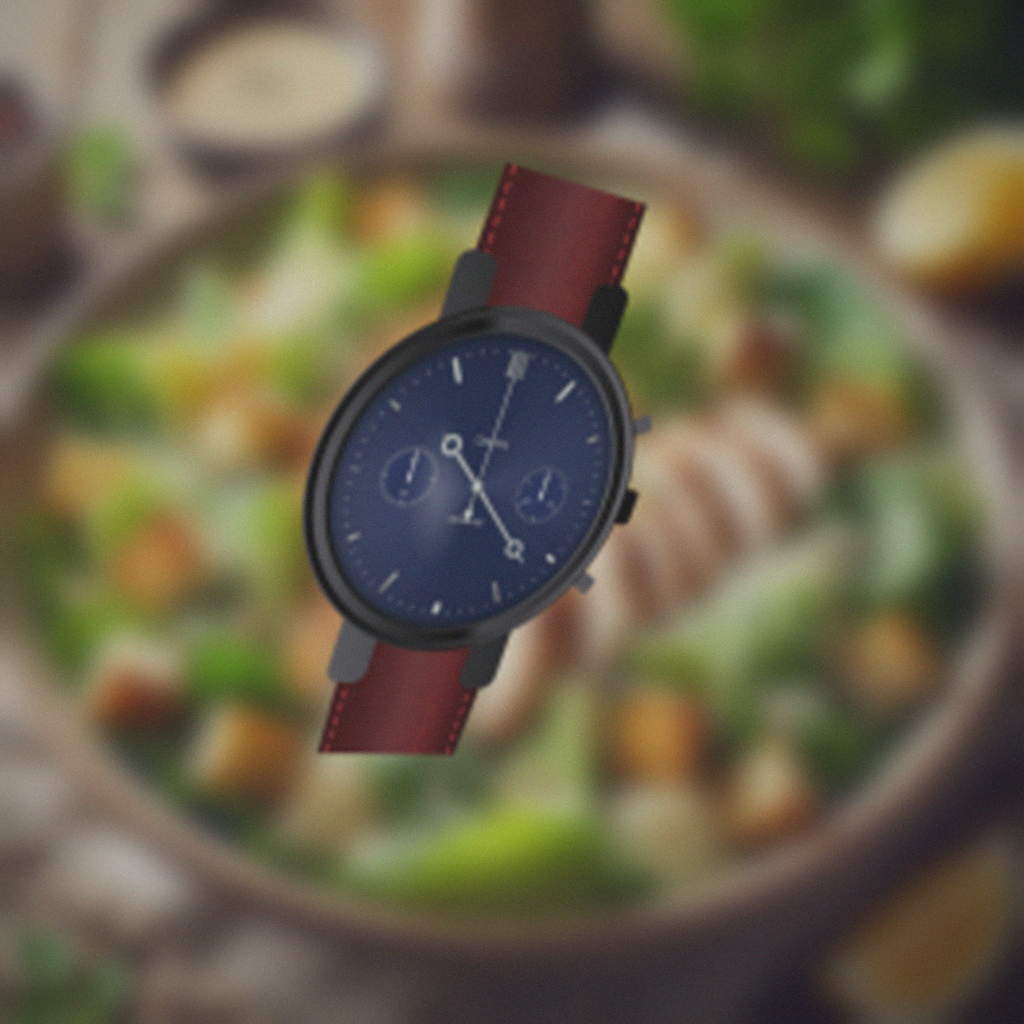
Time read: 10.22
